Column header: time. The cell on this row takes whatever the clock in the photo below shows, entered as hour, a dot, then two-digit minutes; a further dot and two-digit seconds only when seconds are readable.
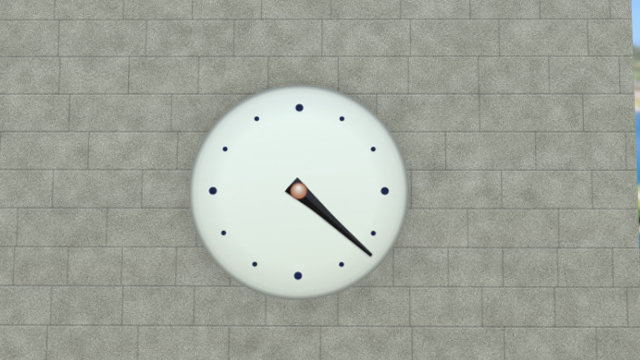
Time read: 4.22
